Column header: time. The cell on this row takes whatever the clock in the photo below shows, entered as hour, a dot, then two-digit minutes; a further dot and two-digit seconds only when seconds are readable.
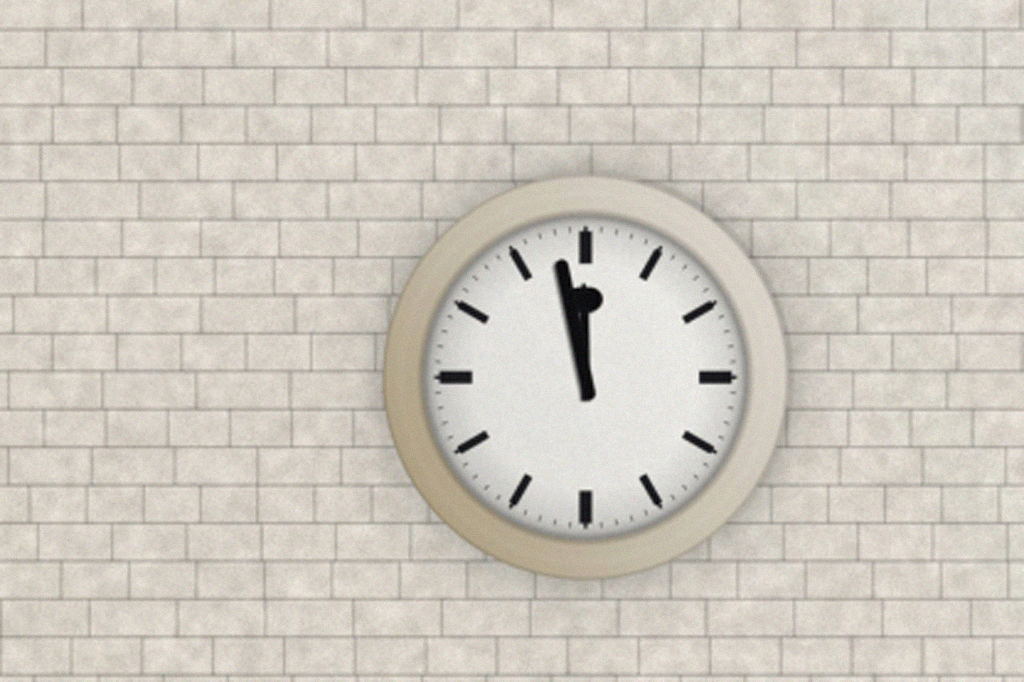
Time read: 11.58
